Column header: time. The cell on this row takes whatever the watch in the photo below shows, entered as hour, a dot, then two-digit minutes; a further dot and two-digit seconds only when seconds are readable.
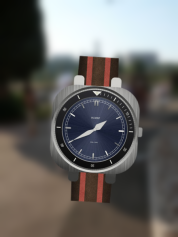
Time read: 1.40
